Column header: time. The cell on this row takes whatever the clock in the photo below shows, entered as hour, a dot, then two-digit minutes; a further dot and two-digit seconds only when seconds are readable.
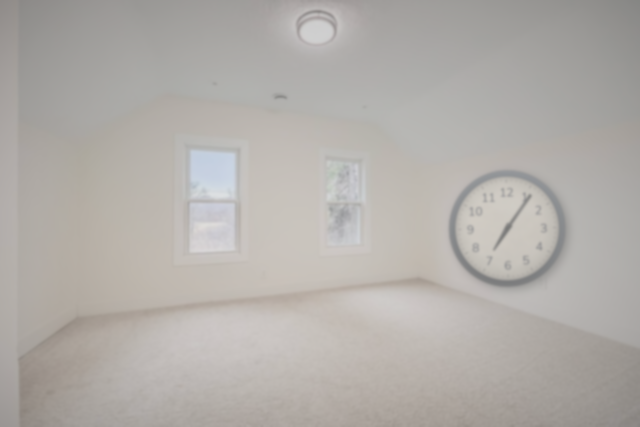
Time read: 7.06
